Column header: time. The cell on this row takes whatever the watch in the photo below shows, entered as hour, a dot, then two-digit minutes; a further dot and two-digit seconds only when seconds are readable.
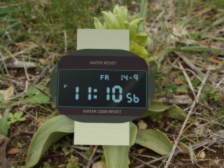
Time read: 11.10.56
